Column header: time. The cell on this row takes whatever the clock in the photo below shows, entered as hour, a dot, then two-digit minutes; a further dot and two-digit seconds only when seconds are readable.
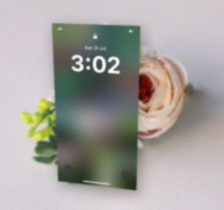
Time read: 3.02
